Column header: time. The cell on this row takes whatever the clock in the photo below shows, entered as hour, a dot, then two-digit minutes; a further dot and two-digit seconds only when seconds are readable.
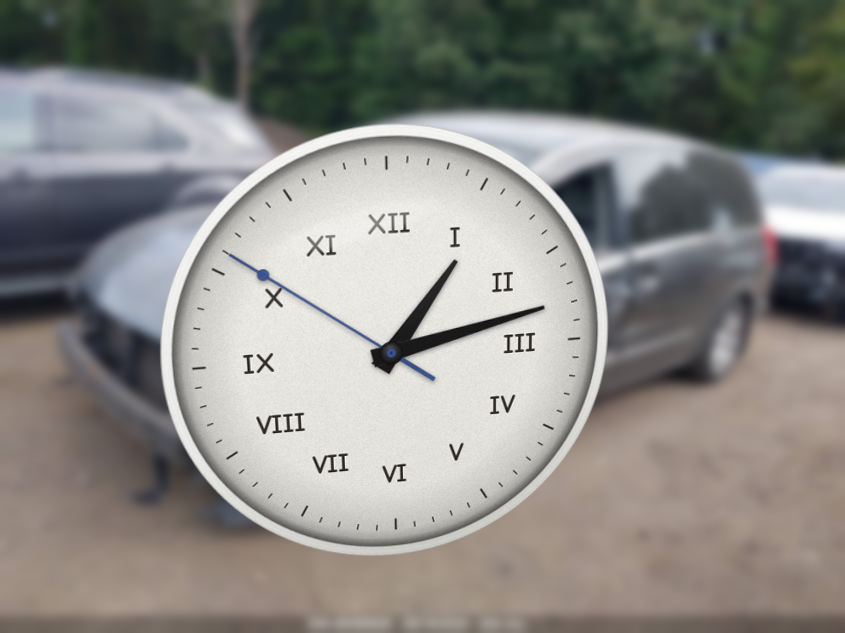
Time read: 1.12.51
